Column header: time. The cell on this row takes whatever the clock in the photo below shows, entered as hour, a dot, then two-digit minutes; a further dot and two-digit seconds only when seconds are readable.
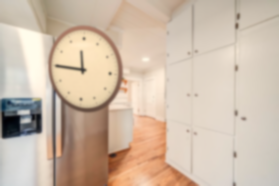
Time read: 11.45
